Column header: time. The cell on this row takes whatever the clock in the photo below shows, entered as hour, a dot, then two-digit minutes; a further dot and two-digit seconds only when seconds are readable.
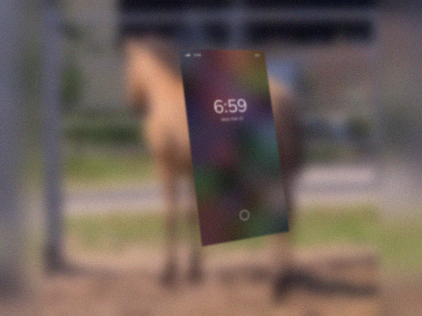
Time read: 6.59
